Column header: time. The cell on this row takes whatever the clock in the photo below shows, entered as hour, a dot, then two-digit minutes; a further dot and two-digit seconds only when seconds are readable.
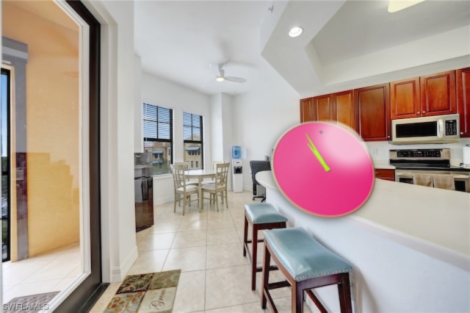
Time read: 10.56
